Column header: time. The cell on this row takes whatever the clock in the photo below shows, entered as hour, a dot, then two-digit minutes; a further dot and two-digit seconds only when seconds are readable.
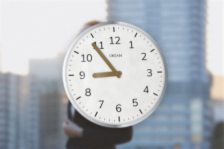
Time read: 8.54
